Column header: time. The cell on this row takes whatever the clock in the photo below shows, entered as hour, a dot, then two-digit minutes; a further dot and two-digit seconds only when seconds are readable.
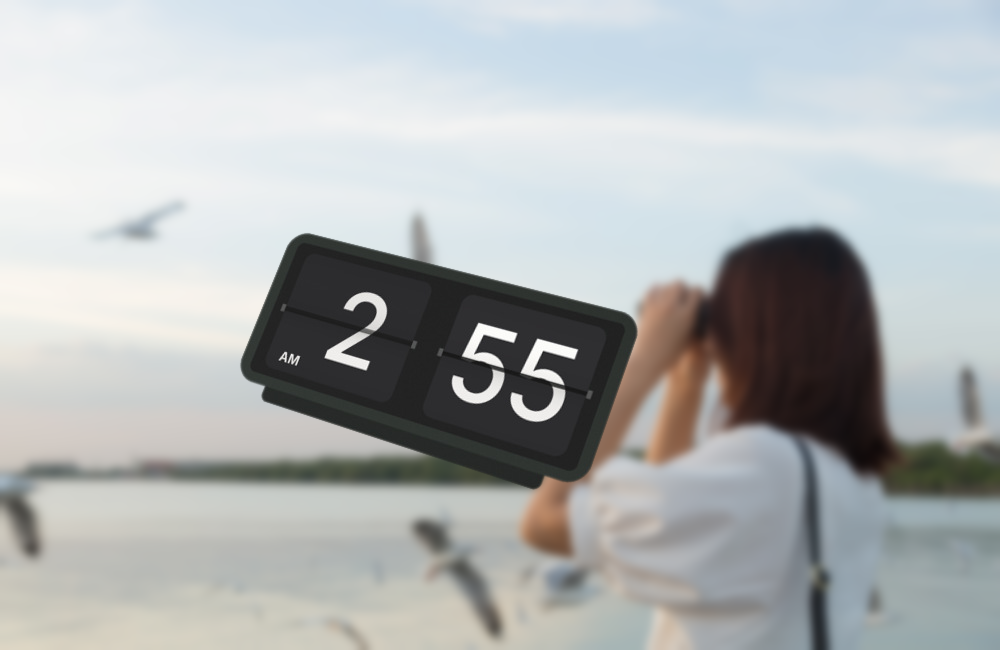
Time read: 2.55
